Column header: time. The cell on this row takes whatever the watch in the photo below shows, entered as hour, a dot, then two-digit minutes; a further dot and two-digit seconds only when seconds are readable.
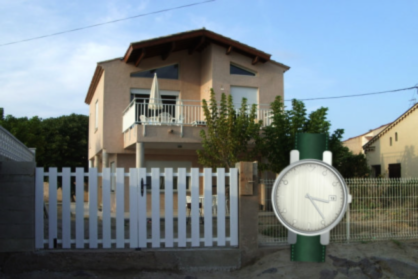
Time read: 3.24
